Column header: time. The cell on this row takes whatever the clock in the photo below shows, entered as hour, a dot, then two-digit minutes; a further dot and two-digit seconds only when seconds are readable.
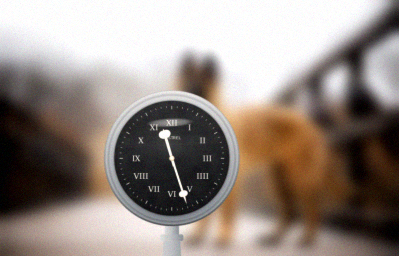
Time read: 11.27
